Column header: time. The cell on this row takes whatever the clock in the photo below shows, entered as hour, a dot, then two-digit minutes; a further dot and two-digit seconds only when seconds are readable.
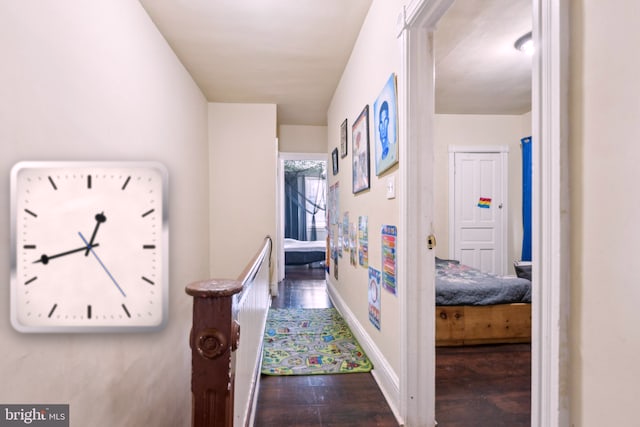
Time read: 12.42.24
